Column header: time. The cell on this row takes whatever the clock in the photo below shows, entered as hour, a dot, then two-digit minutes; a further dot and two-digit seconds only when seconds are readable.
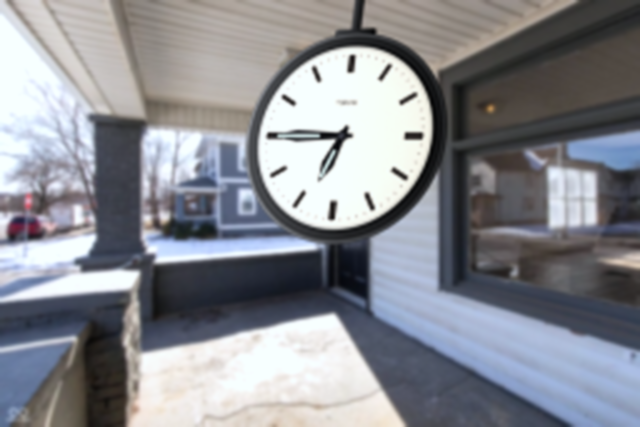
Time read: 6.45
